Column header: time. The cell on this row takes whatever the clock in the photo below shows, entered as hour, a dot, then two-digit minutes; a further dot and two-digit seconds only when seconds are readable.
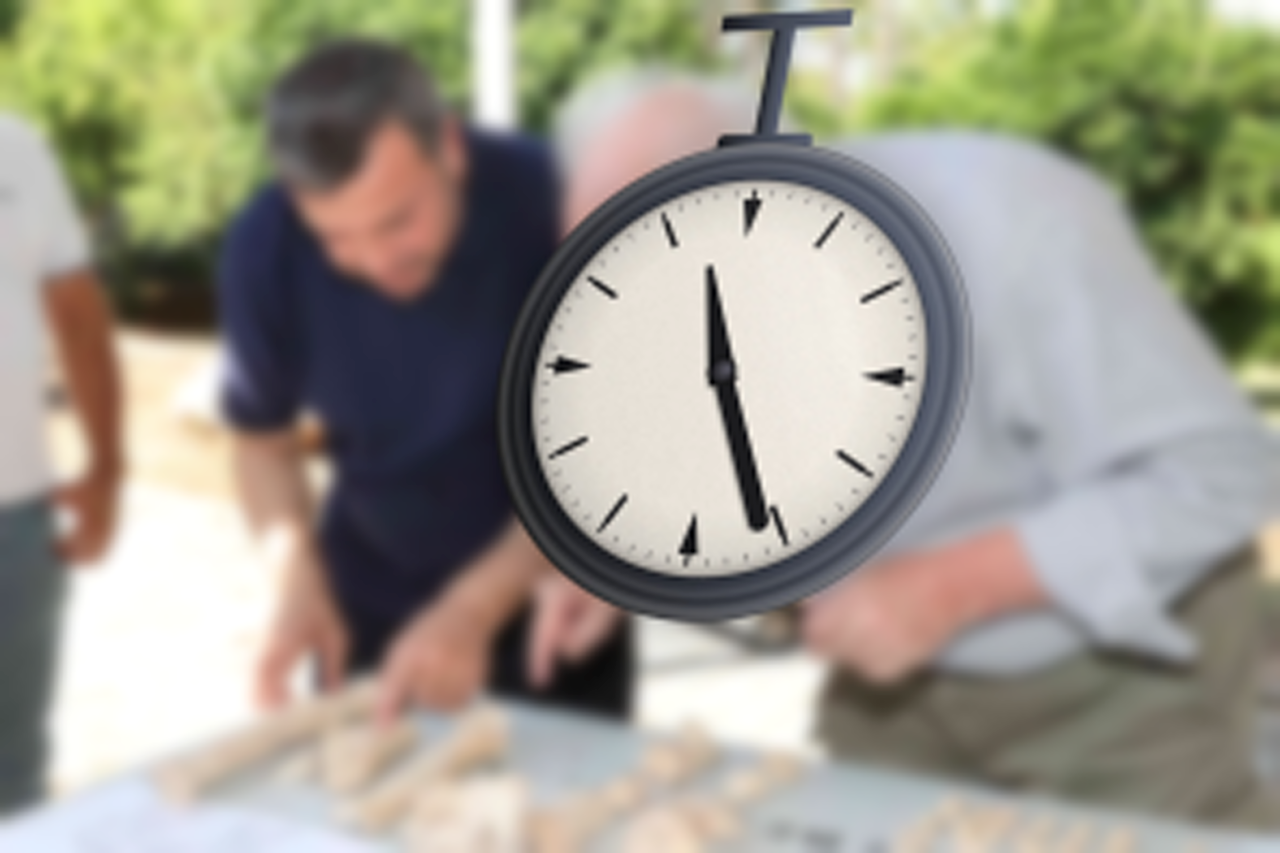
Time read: 11.26
